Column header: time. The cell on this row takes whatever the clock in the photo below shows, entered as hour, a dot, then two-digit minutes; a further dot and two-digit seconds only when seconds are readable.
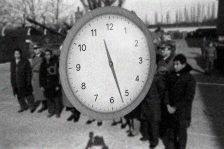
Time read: 11.27
